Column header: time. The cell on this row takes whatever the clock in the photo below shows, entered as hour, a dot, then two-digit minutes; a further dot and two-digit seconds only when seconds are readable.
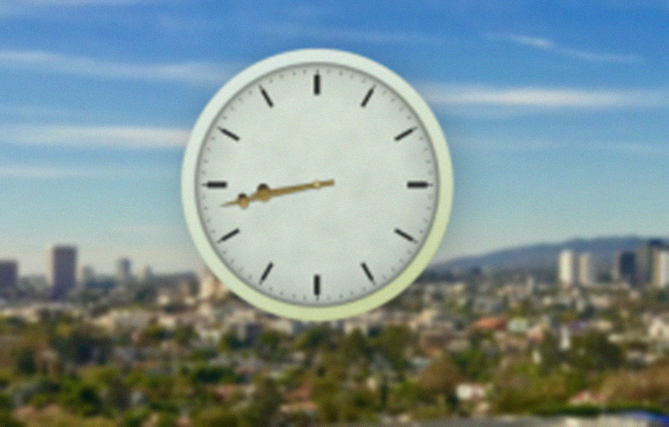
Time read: 8.43
